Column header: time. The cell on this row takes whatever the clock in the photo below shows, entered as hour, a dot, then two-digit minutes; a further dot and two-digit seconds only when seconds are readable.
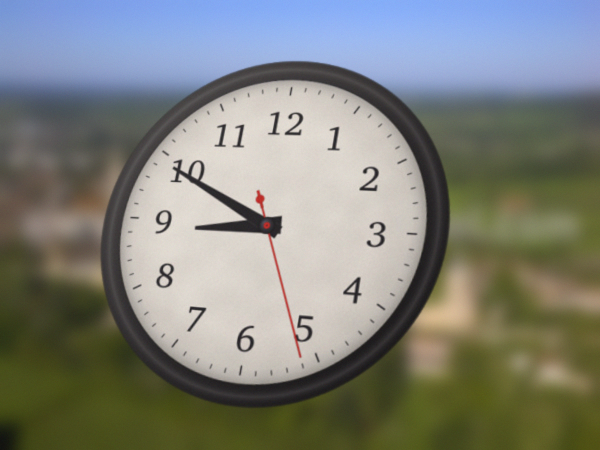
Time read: 8.49.26
